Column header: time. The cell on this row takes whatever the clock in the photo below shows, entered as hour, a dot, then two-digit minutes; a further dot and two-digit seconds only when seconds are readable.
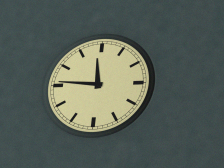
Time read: 11.46
